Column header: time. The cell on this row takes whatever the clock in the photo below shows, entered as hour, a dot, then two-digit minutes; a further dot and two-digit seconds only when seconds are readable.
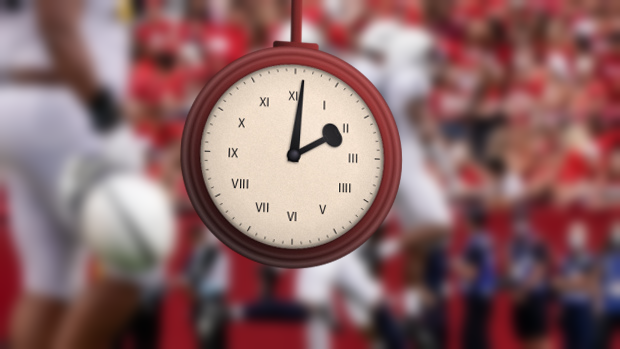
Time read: 2.01
